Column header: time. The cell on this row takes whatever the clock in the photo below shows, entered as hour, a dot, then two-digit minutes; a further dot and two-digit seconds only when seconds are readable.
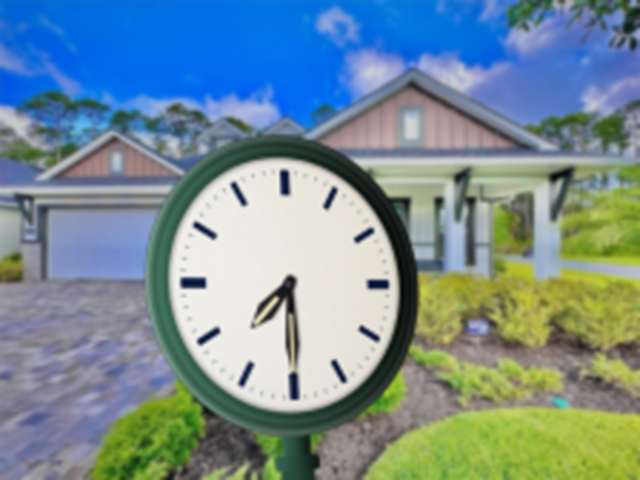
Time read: 7.30
